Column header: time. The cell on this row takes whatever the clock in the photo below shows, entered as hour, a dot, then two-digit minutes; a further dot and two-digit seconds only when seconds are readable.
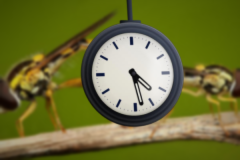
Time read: 4.28
